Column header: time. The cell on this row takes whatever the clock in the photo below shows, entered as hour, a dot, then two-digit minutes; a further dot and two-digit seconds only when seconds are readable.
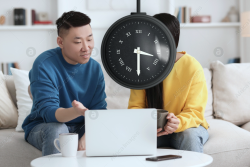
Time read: 3.30
